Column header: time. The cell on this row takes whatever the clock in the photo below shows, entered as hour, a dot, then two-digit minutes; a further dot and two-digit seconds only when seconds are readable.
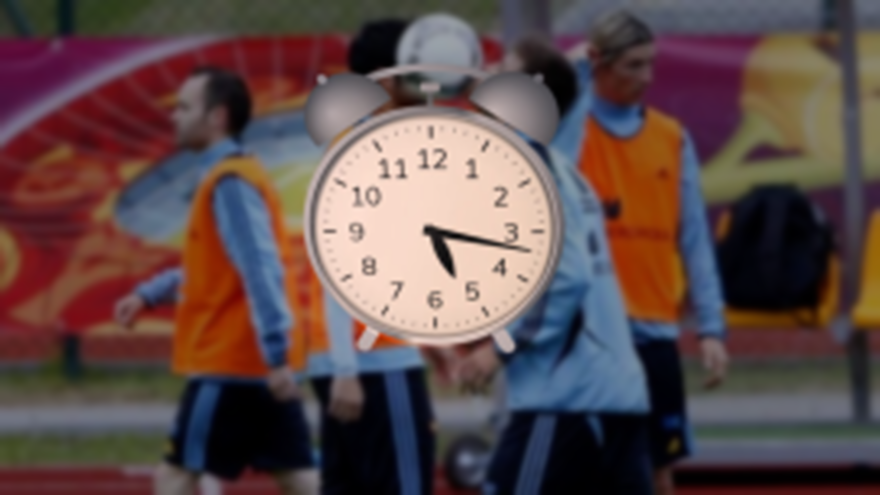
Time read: 5.17
